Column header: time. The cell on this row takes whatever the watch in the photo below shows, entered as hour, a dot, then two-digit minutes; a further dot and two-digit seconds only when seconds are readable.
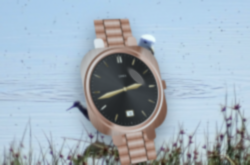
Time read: 2.43
